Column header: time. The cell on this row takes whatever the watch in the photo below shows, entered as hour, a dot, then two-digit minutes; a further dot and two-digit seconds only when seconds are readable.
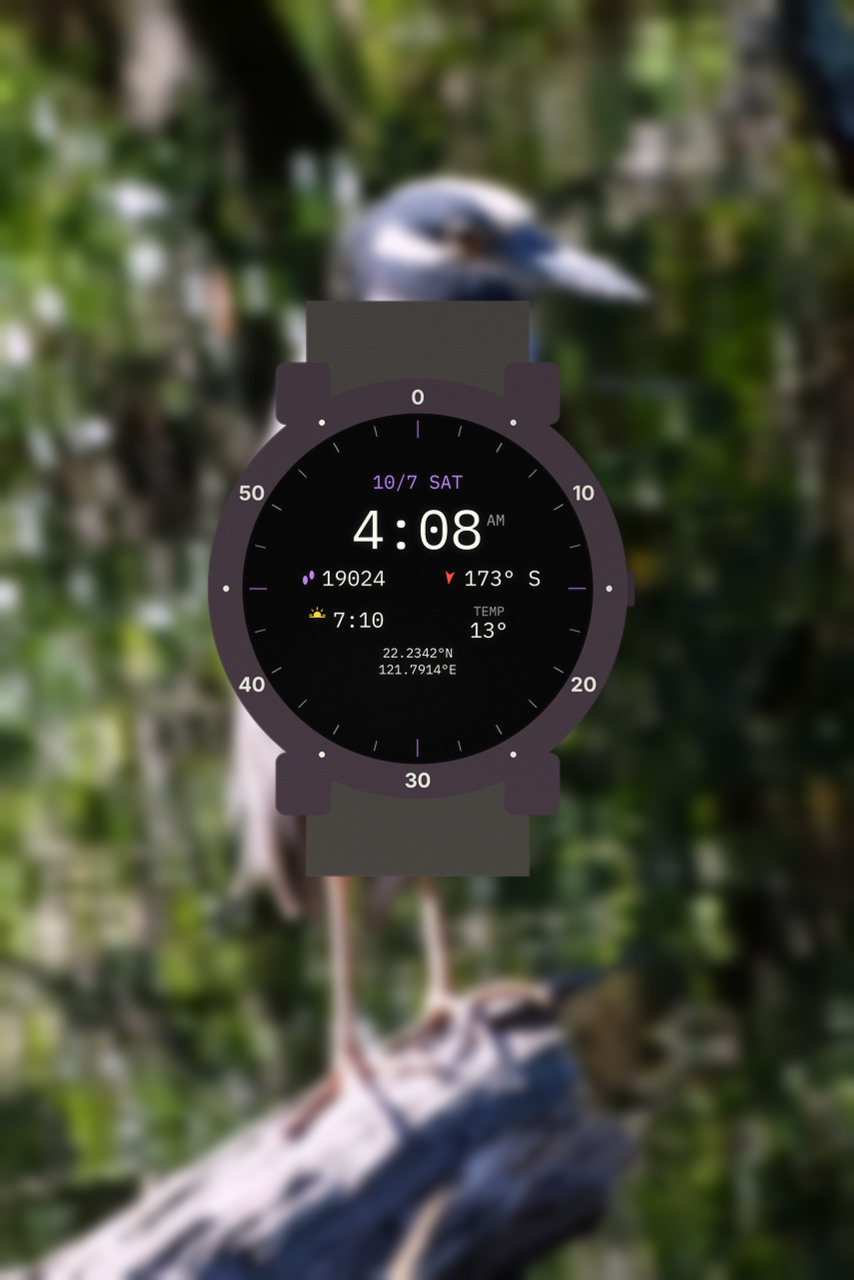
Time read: 4.08
